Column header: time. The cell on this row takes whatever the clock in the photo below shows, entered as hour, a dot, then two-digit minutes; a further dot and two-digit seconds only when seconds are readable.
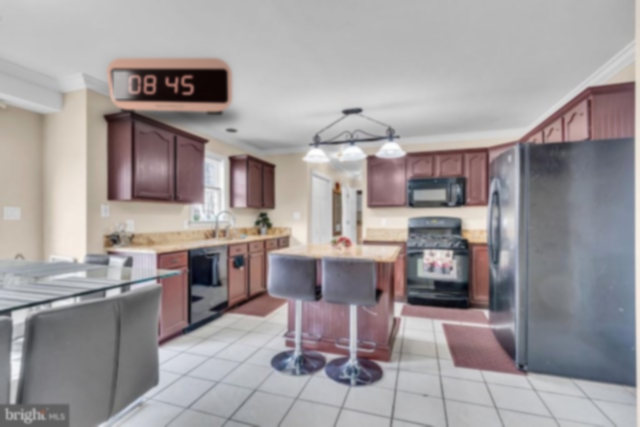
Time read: 8.45
